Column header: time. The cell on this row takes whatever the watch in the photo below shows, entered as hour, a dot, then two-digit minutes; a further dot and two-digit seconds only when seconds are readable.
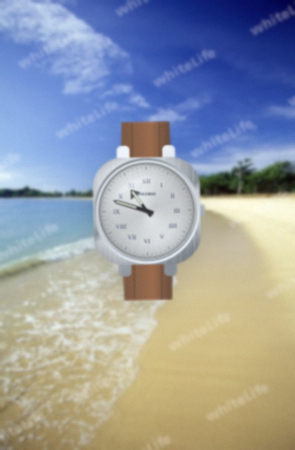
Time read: 10.48
